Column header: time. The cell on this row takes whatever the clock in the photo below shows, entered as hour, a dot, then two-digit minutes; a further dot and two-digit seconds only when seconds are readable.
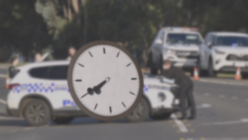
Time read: 7.40
